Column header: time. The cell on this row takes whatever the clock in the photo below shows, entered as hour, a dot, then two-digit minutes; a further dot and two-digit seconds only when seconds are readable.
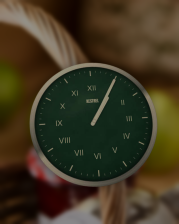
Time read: 1.05
